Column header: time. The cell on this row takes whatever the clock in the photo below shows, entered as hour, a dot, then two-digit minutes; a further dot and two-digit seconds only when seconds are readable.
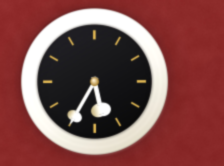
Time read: 5.35
